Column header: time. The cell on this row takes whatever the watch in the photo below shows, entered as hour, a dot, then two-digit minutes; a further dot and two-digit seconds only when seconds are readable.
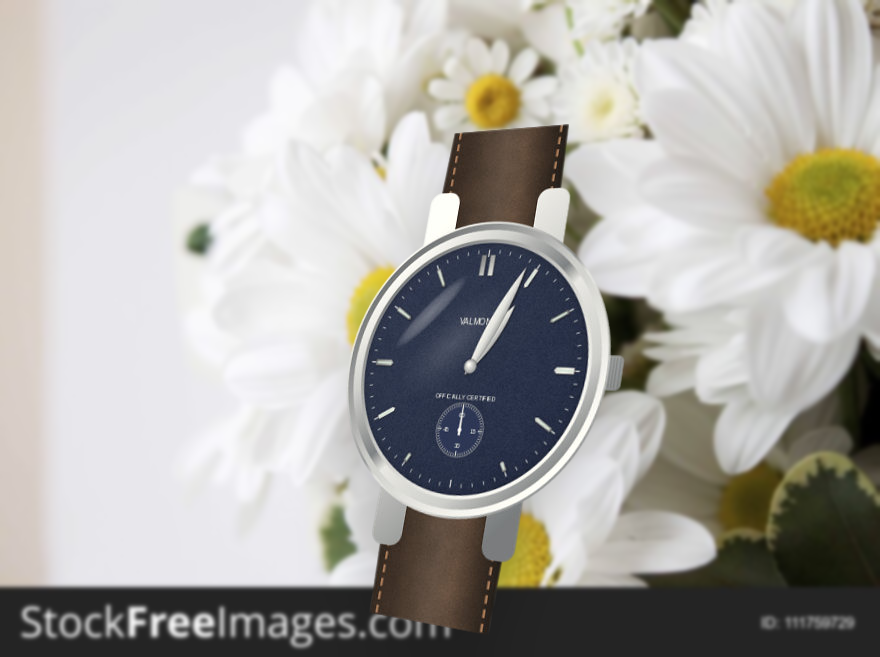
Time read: 1.04
